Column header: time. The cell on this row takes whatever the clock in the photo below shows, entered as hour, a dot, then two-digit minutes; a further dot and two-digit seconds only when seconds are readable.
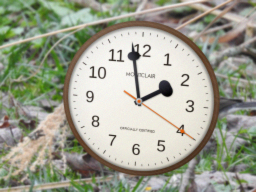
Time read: 1.58.20
